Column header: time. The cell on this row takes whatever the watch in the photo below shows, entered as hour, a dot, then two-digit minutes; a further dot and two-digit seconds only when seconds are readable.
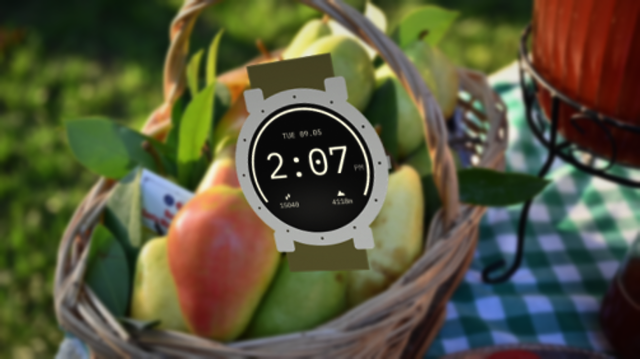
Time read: 2.07
